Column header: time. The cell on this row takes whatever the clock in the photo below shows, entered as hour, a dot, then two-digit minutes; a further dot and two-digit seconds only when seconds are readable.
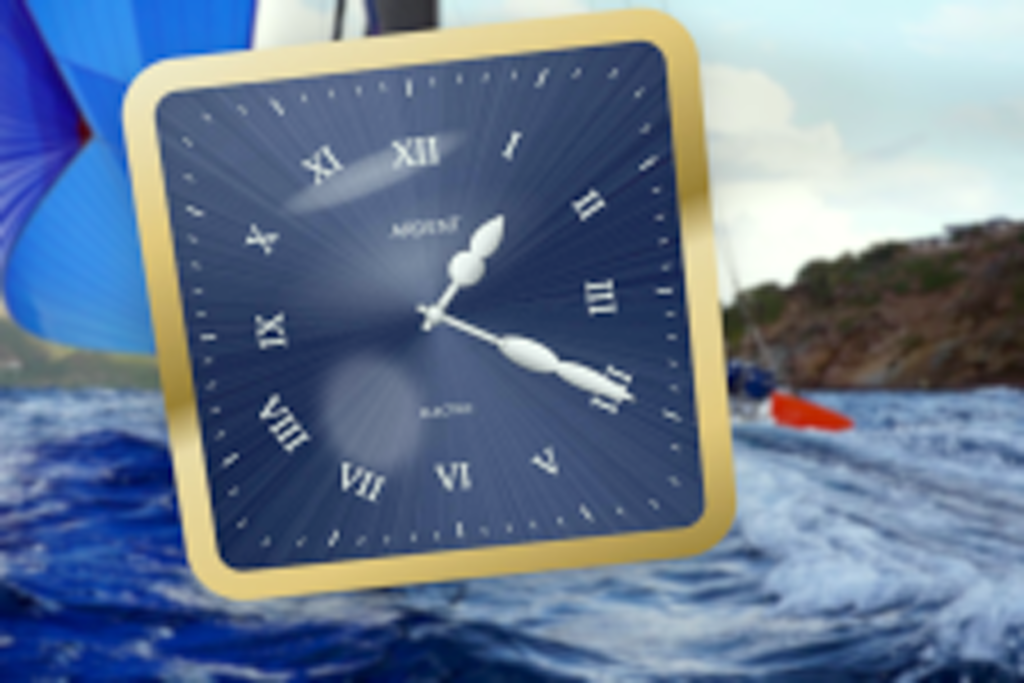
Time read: 1.20
